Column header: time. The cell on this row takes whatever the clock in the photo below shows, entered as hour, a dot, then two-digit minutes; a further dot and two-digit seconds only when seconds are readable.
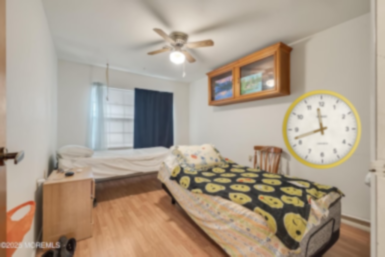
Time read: 11.42
